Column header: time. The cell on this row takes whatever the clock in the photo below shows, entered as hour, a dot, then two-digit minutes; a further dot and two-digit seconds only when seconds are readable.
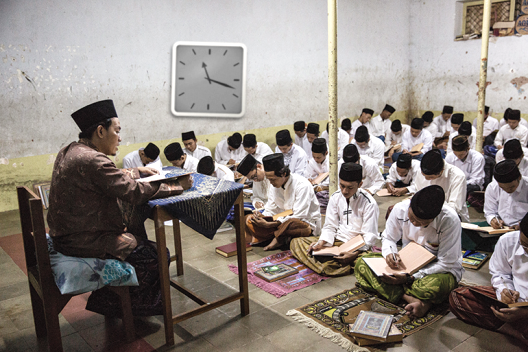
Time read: 11.18
